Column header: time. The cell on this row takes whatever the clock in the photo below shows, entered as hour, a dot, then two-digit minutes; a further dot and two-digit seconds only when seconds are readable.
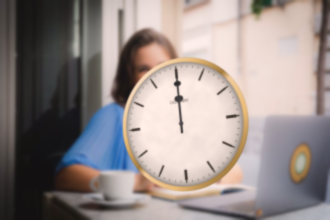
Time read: 12.00
